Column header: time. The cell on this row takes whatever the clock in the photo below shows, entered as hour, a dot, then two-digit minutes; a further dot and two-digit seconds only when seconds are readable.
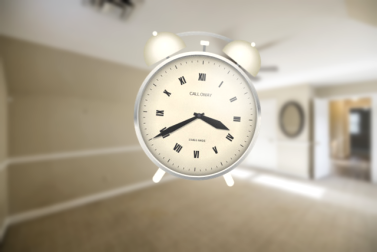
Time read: 3.40
